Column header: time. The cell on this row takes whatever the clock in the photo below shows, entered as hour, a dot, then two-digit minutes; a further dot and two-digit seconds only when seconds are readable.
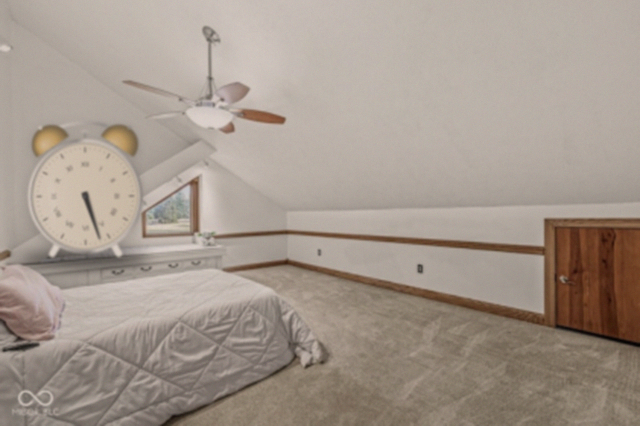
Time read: 5.27
